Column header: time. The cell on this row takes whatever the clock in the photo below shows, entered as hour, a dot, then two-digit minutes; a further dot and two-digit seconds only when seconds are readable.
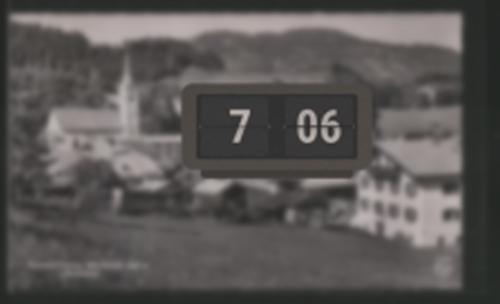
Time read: 7.06
